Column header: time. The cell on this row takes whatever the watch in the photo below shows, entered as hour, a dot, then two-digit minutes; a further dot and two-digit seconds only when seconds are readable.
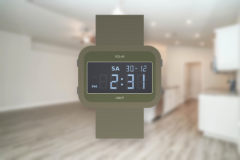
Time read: 2.31
